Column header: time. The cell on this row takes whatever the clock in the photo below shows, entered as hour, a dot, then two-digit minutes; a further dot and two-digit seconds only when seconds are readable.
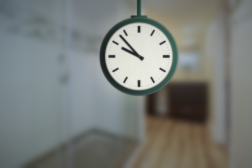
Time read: 9.53
